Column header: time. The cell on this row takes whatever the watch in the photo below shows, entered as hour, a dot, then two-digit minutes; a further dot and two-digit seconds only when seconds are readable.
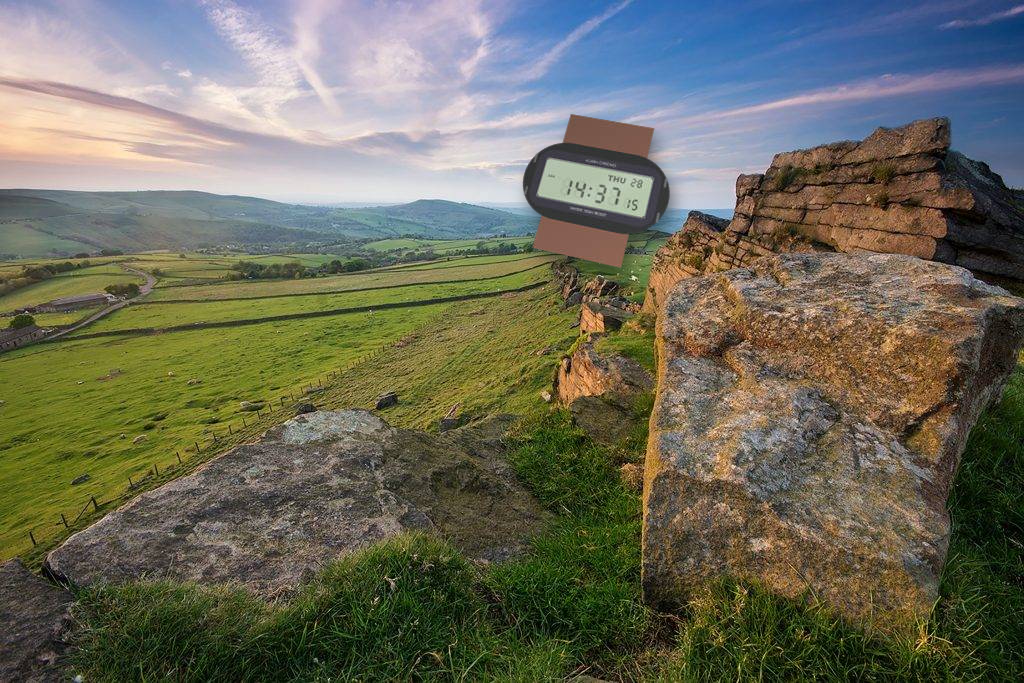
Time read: 14.37.15
